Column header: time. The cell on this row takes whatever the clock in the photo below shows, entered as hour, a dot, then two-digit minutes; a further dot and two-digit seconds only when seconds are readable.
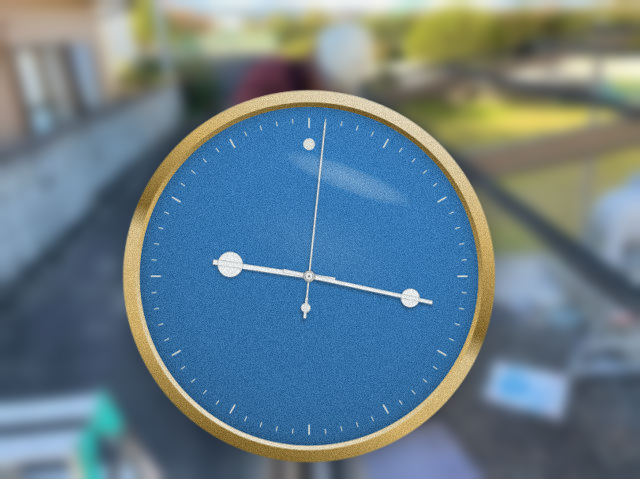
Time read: 9.17.01
